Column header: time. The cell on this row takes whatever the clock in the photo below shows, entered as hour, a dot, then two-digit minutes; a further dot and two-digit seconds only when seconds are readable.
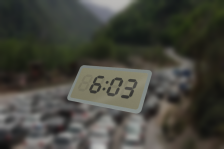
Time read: 6.03
